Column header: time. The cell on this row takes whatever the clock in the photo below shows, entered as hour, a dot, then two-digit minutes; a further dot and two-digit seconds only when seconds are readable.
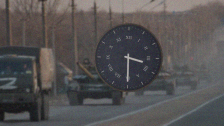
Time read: 3.30
